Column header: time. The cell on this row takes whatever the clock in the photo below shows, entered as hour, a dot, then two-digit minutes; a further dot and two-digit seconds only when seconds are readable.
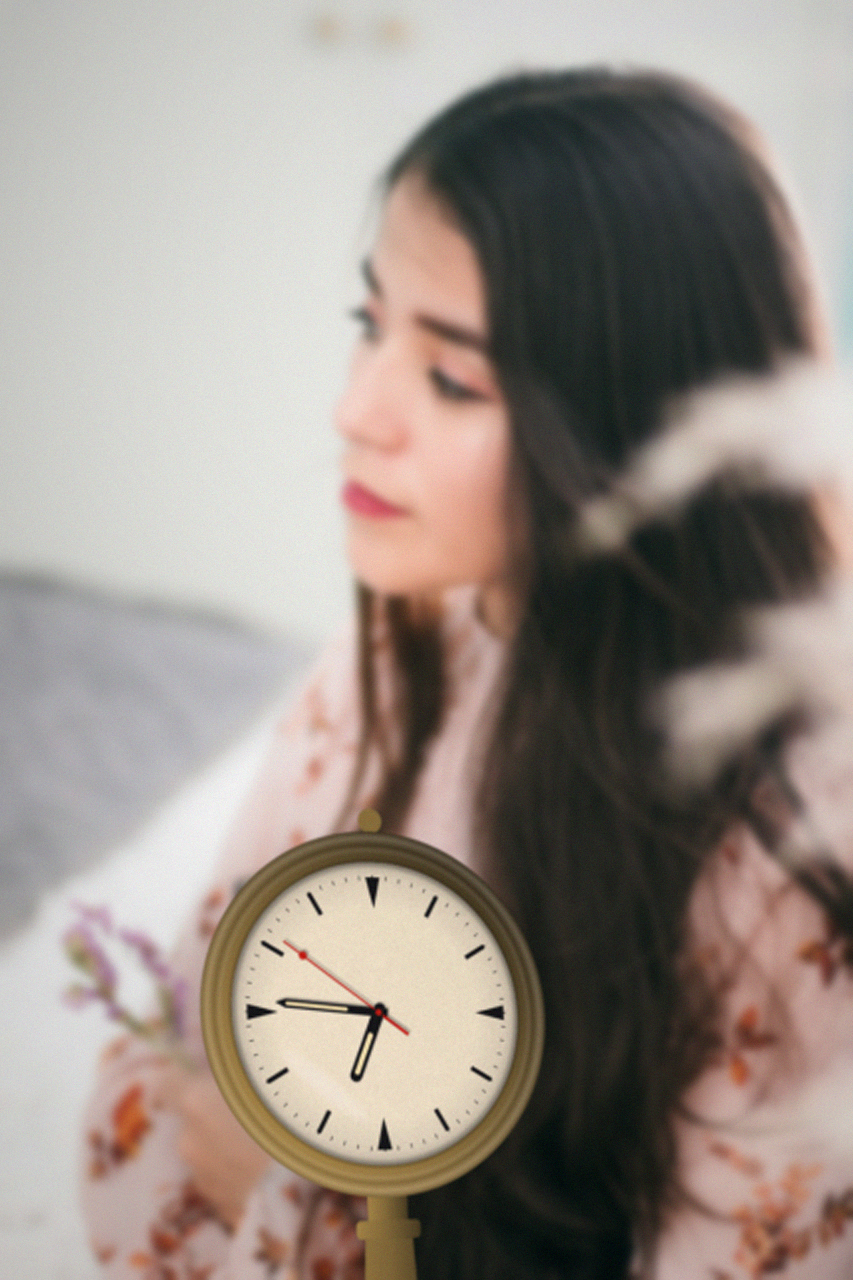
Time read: 6.45.51
